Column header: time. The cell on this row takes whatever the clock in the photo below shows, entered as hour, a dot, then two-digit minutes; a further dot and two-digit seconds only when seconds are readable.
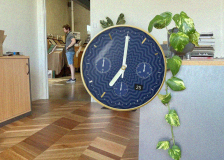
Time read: 7.00
